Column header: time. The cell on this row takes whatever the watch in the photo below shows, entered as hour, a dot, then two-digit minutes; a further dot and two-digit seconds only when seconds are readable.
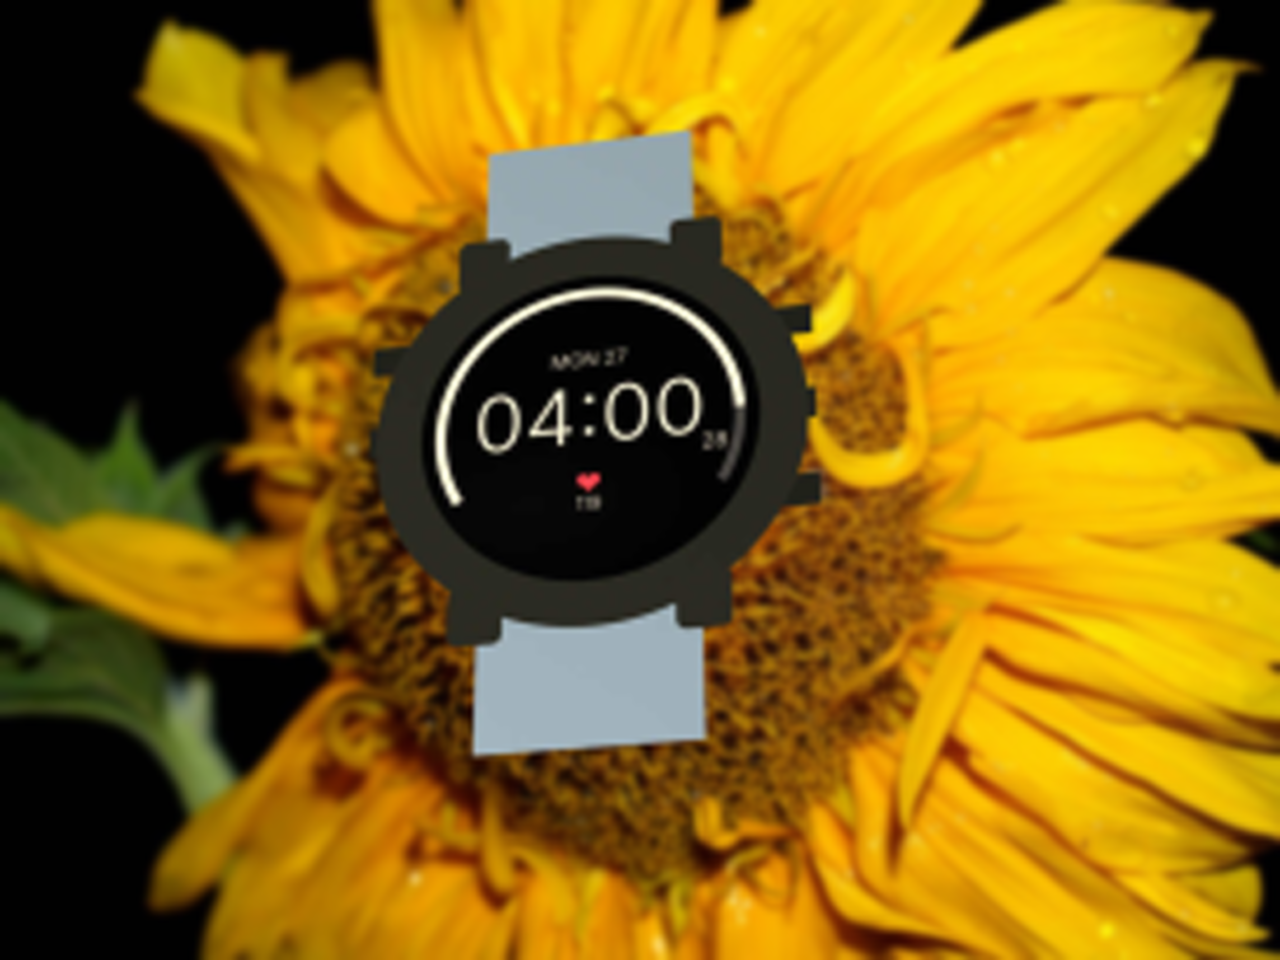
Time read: 4.00
